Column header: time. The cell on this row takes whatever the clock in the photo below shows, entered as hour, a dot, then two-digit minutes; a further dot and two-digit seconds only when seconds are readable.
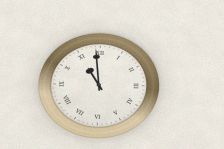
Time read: 10.59
